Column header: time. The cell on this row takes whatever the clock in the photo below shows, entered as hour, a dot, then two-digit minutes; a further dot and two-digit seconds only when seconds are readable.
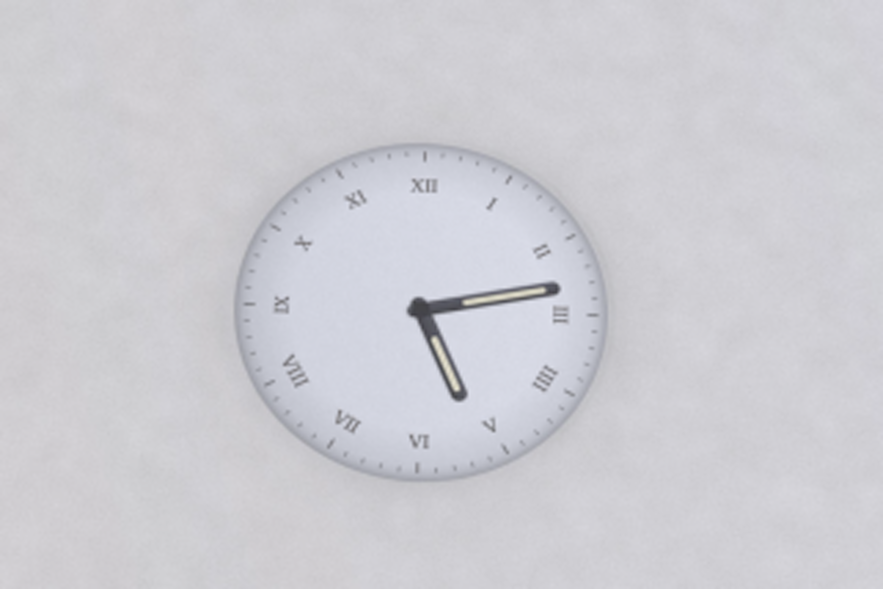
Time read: 5.13
